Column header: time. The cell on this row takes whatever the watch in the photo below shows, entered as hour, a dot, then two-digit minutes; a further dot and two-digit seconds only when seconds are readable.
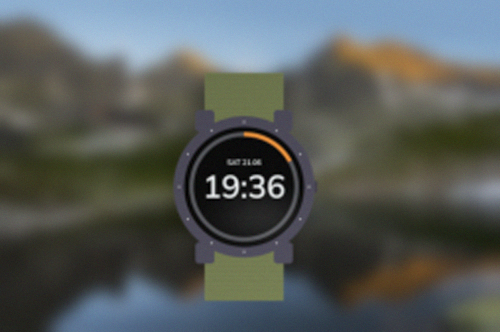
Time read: 19.36
